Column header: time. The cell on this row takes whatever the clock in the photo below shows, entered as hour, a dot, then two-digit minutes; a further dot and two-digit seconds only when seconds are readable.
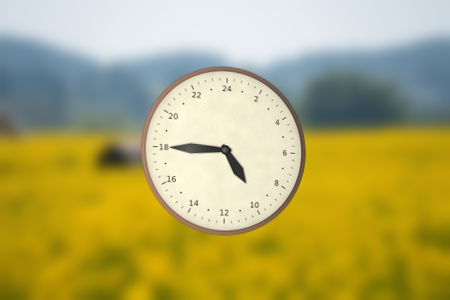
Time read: 9.45
